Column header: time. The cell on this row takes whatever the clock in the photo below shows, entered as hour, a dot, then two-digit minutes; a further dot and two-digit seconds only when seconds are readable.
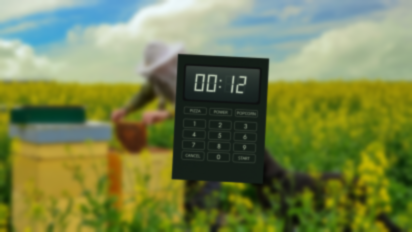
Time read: 0.12
